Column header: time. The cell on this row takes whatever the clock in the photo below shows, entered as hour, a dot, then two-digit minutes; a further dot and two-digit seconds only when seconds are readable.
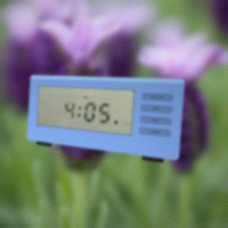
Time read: 4.05
